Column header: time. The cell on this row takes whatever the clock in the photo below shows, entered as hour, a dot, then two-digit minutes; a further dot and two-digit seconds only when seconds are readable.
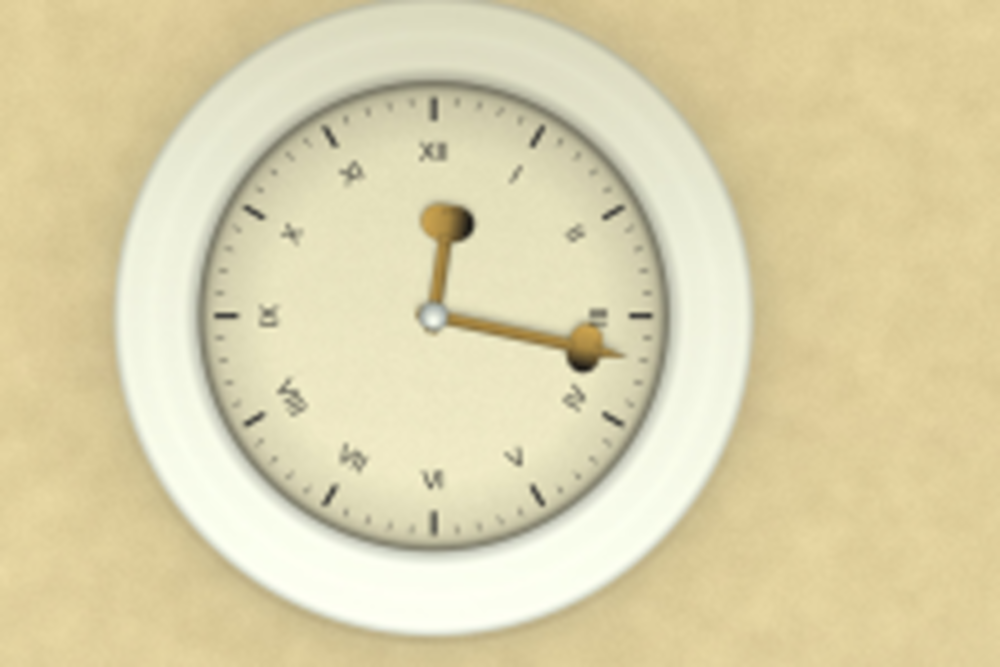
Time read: 12.17
